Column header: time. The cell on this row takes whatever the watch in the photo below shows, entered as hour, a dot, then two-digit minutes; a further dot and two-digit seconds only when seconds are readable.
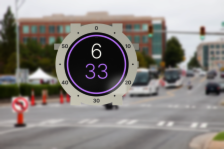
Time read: 6.33
